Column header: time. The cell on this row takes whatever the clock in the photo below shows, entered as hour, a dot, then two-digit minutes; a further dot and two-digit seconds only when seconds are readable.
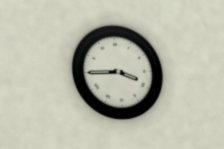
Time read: 3.45
